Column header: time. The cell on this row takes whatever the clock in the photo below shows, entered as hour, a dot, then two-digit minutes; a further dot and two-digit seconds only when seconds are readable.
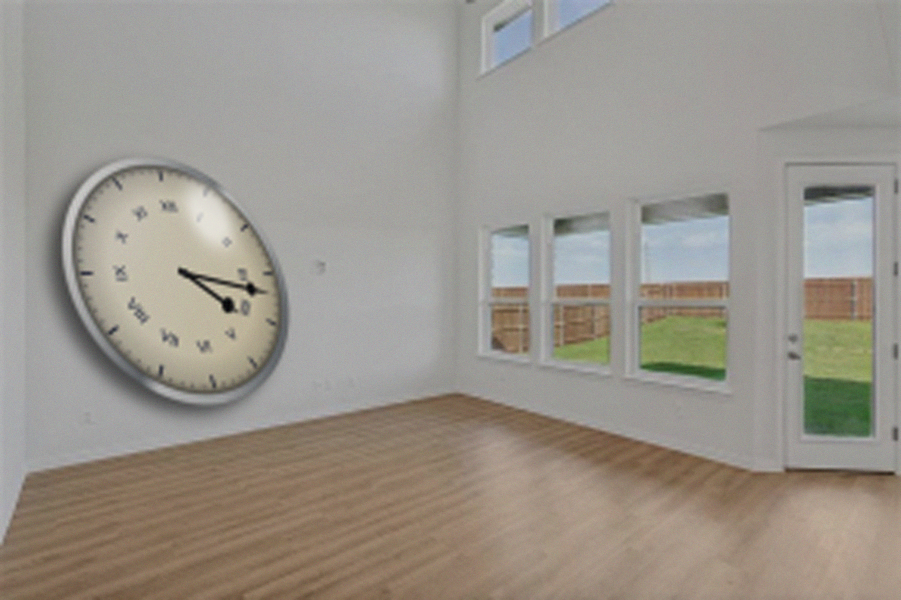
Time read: 4.17
